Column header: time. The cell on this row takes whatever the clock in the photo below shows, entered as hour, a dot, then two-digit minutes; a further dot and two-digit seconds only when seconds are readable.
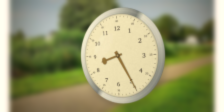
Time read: 8.25
